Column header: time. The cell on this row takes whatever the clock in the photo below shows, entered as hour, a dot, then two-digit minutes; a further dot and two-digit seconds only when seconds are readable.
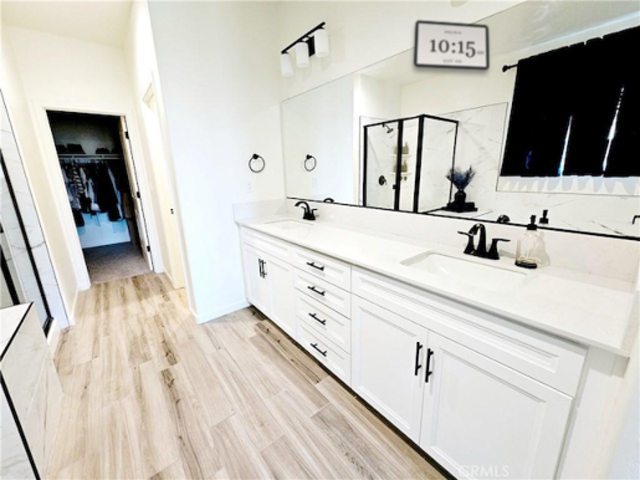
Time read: 10.15
